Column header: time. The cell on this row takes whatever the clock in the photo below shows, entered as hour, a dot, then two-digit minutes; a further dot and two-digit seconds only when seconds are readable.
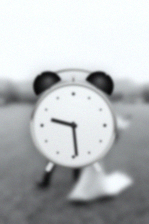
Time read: 9.29
